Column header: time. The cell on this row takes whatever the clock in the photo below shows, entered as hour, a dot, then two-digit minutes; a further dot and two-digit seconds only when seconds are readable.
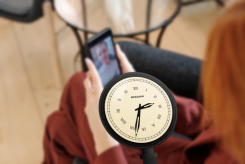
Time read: 2.33
